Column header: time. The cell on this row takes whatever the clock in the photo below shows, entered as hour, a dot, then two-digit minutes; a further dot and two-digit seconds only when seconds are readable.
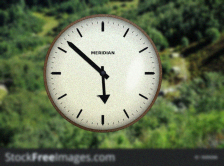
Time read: 5.52
